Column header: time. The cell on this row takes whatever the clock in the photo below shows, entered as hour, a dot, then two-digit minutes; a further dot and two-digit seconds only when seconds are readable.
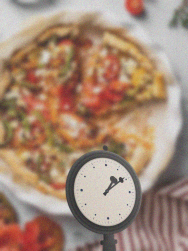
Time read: 1.09
